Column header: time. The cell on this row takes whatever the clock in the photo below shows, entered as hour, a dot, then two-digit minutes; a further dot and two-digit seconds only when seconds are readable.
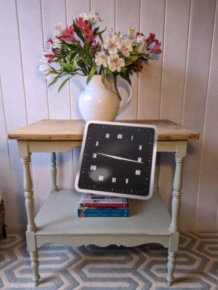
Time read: 9.16
